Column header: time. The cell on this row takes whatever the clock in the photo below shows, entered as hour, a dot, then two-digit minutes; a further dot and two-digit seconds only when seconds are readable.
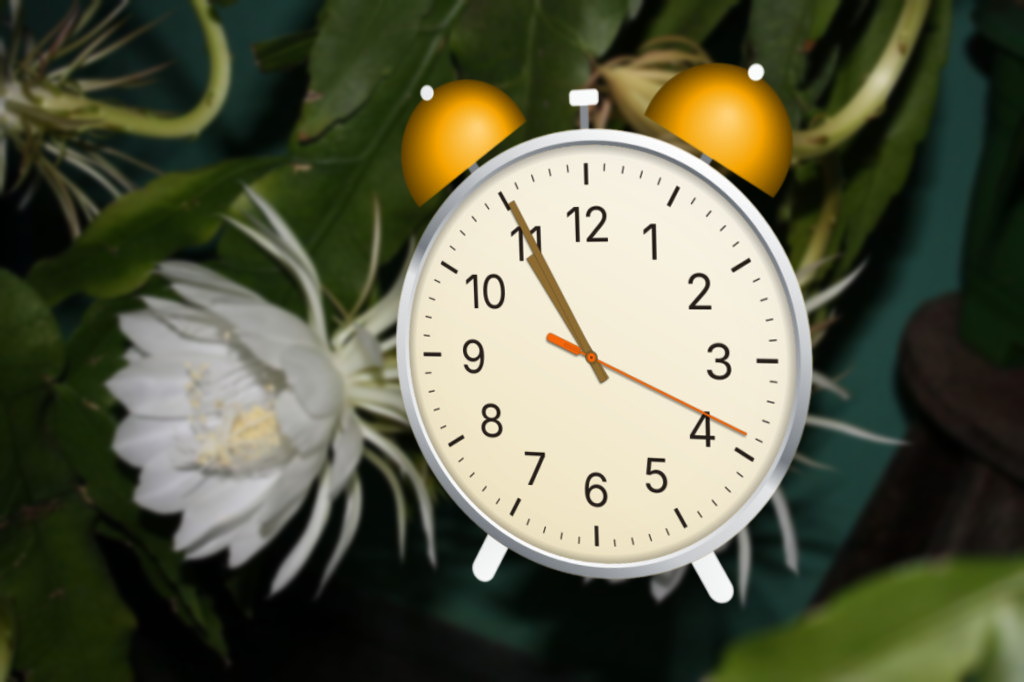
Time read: 10.55.19
